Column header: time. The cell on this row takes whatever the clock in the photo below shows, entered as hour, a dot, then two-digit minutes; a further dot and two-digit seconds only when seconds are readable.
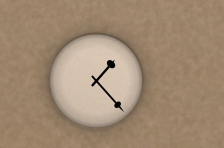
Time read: 1.23
